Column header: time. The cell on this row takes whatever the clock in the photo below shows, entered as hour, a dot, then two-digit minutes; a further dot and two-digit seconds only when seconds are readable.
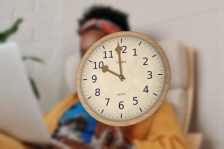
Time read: 9.59
